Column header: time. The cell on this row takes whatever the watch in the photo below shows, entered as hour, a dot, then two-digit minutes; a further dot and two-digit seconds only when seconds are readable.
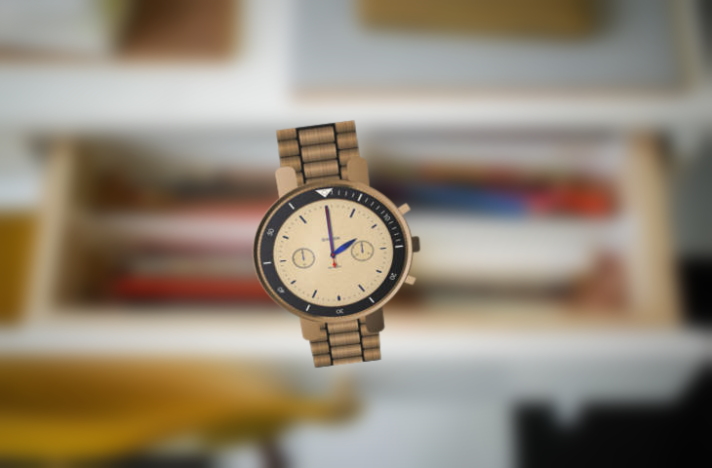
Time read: 2.00
